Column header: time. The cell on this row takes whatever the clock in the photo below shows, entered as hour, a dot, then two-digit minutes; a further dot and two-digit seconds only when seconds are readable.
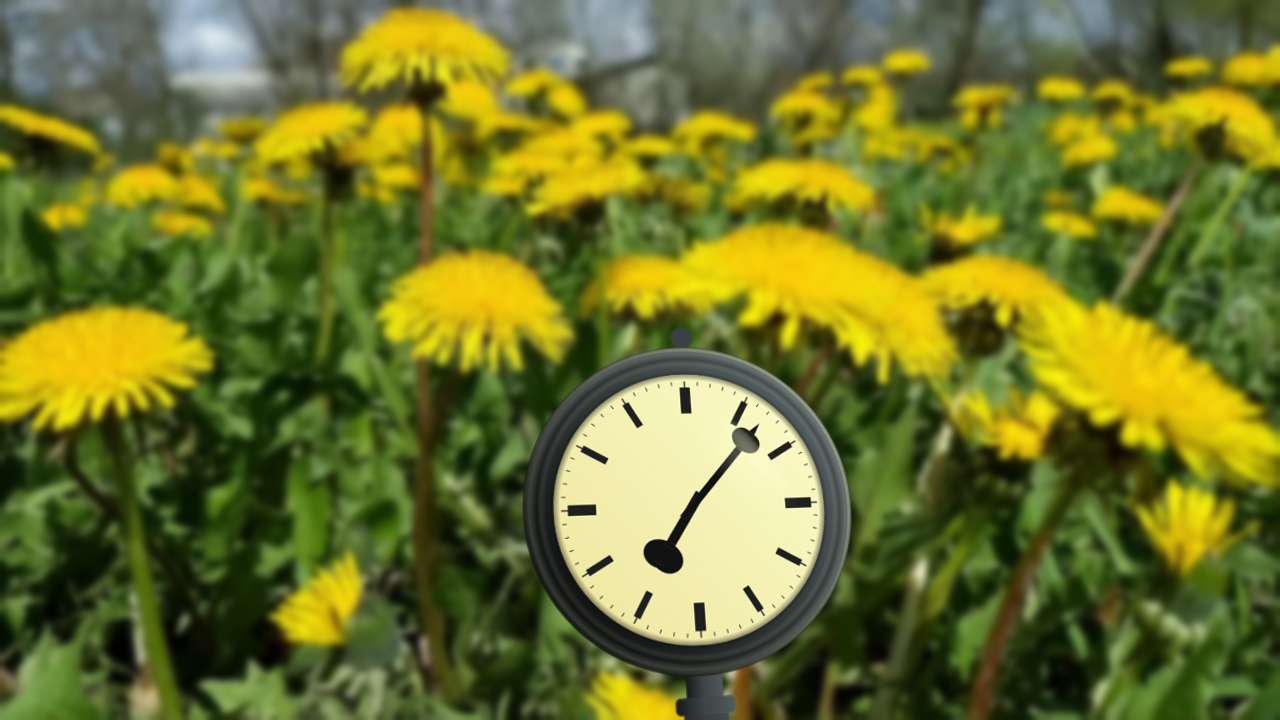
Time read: 7.07
